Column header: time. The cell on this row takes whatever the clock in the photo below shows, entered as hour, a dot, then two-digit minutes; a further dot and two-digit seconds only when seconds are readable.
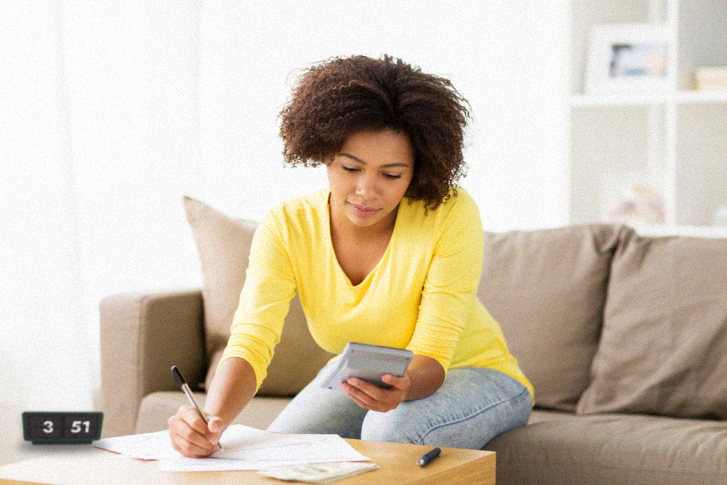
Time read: 3.51
